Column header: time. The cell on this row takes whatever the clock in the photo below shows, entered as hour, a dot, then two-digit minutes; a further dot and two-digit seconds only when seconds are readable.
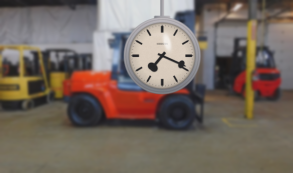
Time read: 7.19
